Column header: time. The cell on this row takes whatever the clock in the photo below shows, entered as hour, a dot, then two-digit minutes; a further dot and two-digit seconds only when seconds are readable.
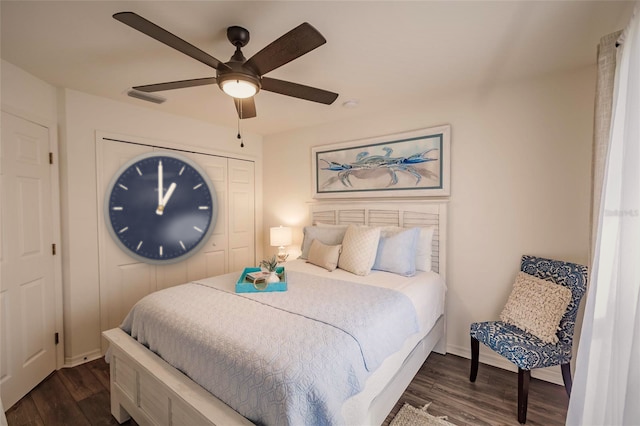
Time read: 1.00
